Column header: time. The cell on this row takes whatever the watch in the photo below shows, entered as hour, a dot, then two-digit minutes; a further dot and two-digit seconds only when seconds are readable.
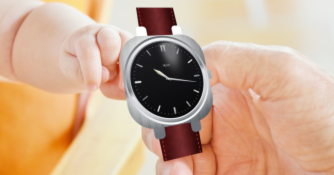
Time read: 10.17
